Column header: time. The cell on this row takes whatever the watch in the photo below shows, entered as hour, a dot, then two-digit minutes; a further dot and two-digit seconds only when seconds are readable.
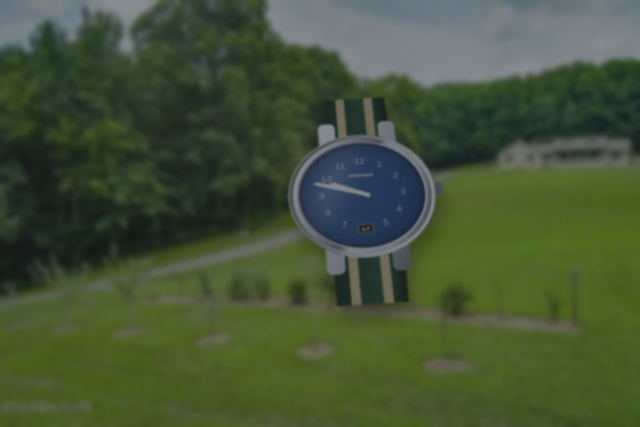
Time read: 9.48
